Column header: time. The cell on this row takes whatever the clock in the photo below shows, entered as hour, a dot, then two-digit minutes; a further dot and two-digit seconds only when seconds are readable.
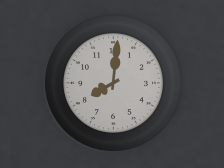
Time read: 8.01
